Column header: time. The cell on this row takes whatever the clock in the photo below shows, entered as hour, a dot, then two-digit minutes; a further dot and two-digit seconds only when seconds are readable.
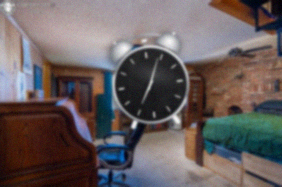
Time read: 7.04
